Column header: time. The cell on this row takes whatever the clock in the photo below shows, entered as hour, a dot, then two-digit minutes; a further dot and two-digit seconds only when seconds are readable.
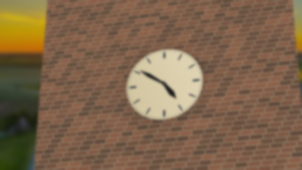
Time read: 4.51
